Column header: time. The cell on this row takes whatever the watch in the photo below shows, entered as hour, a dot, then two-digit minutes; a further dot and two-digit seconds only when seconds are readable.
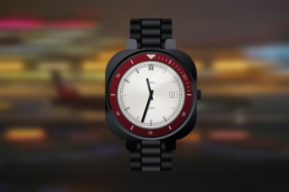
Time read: 11.33
